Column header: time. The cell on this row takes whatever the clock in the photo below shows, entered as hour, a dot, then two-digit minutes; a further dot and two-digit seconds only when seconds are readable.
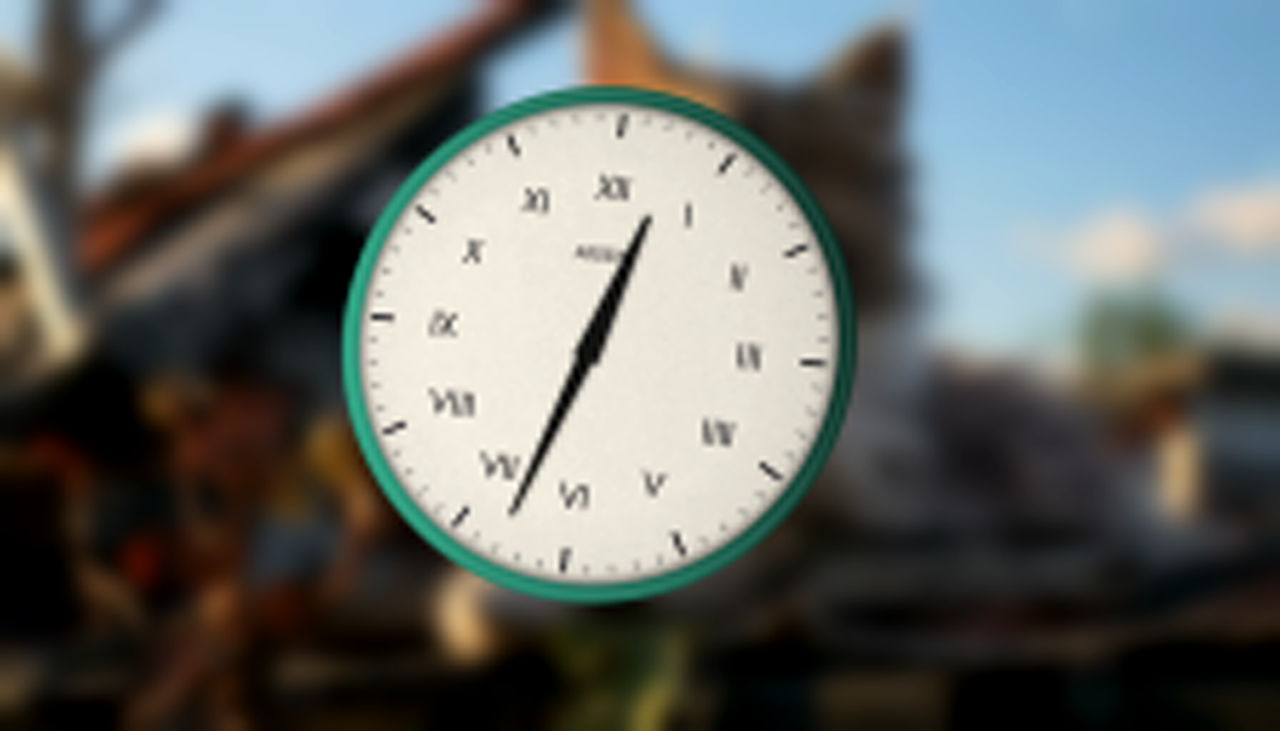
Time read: 12.33
